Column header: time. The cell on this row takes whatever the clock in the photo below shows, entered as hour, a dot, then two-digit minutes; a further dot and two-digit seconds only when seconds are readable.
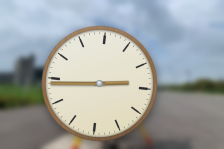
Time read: 2.44
